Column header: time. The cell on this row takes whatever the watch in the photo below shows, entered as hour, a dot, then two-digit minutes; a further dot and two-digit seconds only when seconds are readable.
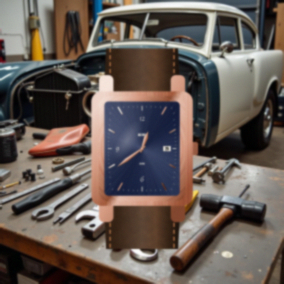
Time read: 12.39
